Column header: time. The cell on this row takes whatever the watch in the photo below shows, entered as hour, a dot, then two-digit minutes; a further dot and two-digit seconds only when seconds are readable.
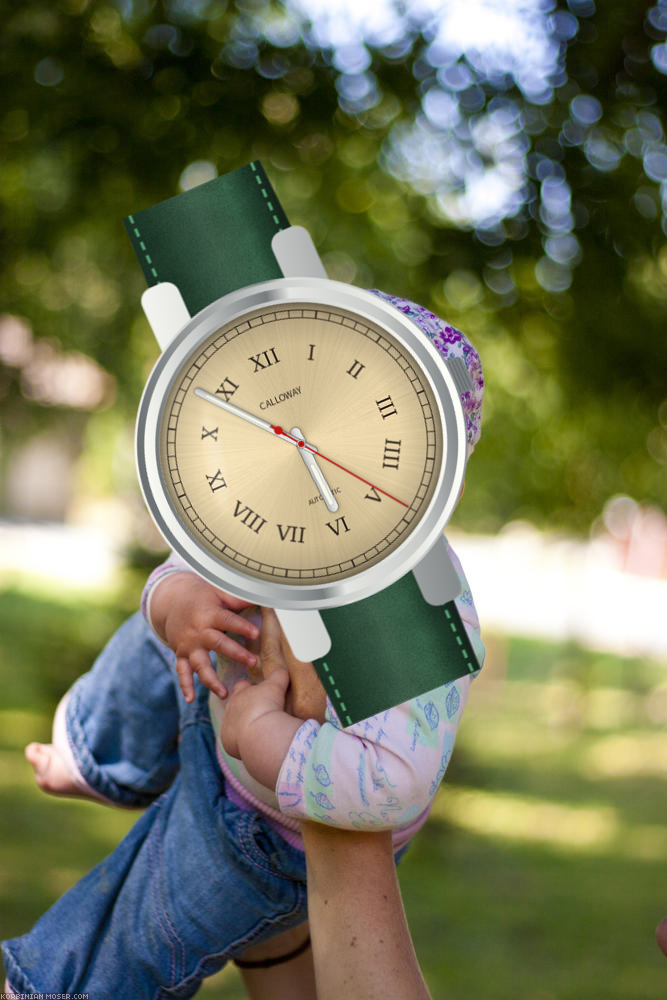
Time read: 5.53.24
